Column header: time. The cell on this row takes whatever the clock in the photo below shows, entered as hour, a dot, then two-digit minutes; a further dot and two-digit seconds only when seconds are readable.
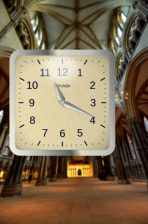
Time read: 11.19
